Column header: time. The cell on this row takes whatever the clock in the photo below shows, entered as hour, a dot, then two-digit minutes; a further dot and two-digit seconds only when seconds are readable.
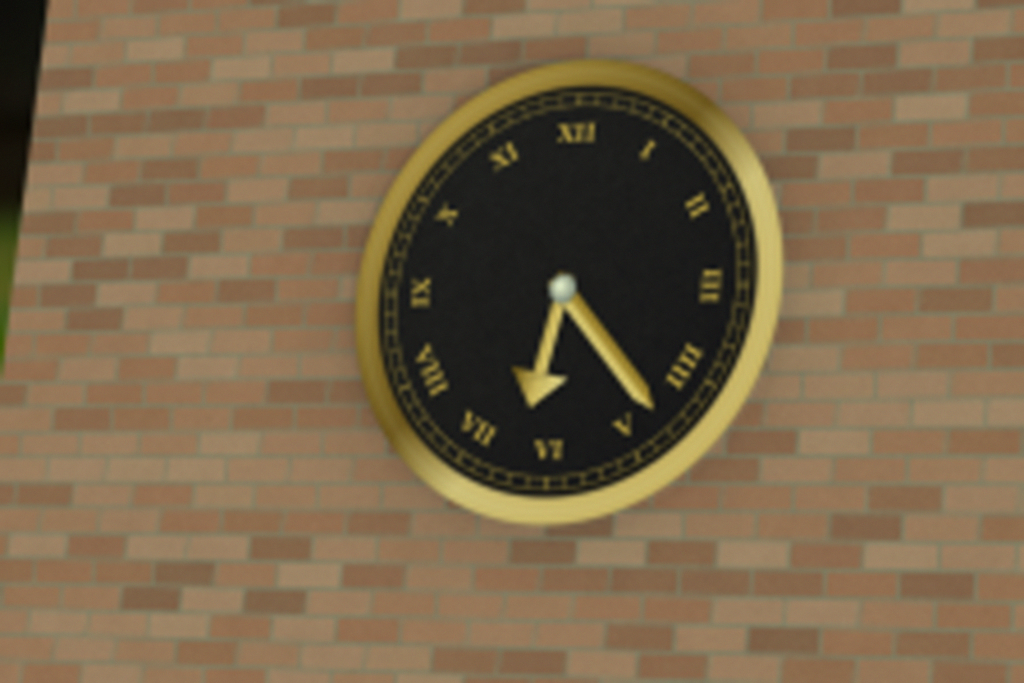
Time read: 6.23
